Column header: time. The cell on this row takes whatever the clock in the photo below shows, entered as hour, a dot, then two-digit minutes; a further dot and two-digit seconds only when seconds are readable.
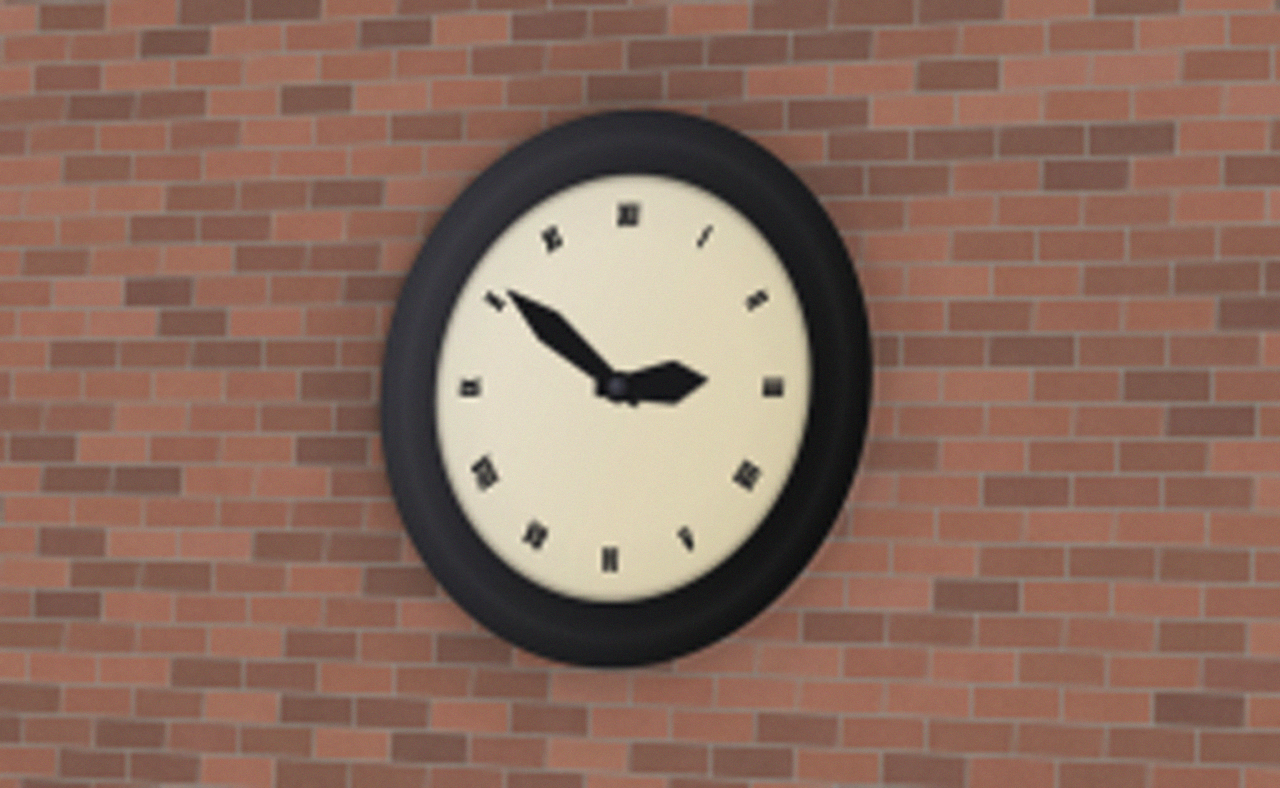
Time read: 2.51
